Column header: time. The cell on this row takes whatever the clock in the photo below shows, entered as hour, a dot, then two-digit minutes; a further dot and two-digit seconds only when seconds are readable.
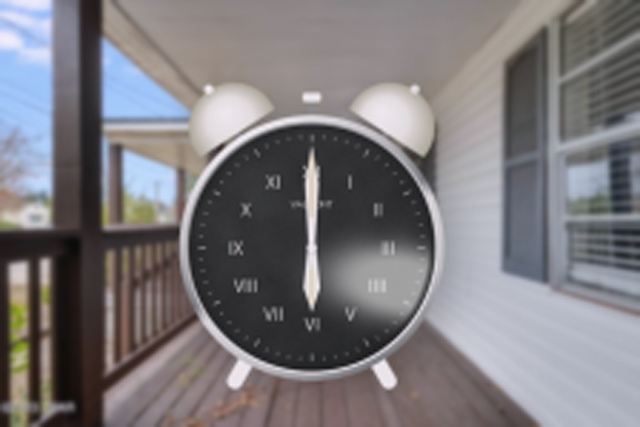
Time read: 6.00
